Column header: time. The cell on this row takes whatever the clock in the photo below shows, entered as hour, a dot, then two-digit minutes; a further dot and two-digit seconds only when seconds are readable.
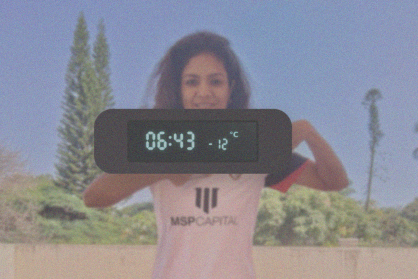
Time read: 6.43
